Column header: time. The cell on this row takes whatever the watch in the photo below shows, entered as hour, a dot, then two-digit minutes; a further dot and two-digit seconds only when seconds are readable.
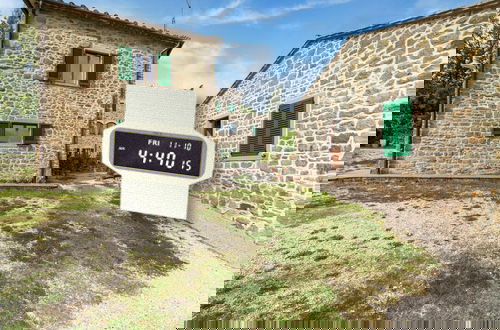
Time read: 4.40.15
